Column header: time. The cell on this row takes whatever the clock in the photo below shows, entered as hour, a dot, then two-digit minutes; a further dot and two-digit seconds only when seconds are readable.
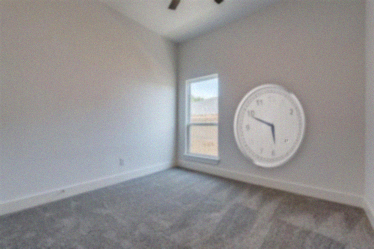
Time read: 5.49
